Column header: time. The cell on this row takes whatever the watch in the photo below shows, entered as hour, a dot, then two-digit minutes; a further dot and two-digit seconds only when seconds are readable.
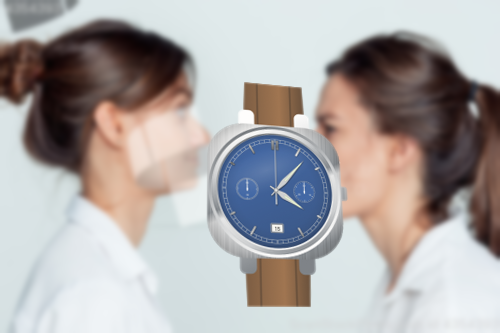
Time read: 4.07
